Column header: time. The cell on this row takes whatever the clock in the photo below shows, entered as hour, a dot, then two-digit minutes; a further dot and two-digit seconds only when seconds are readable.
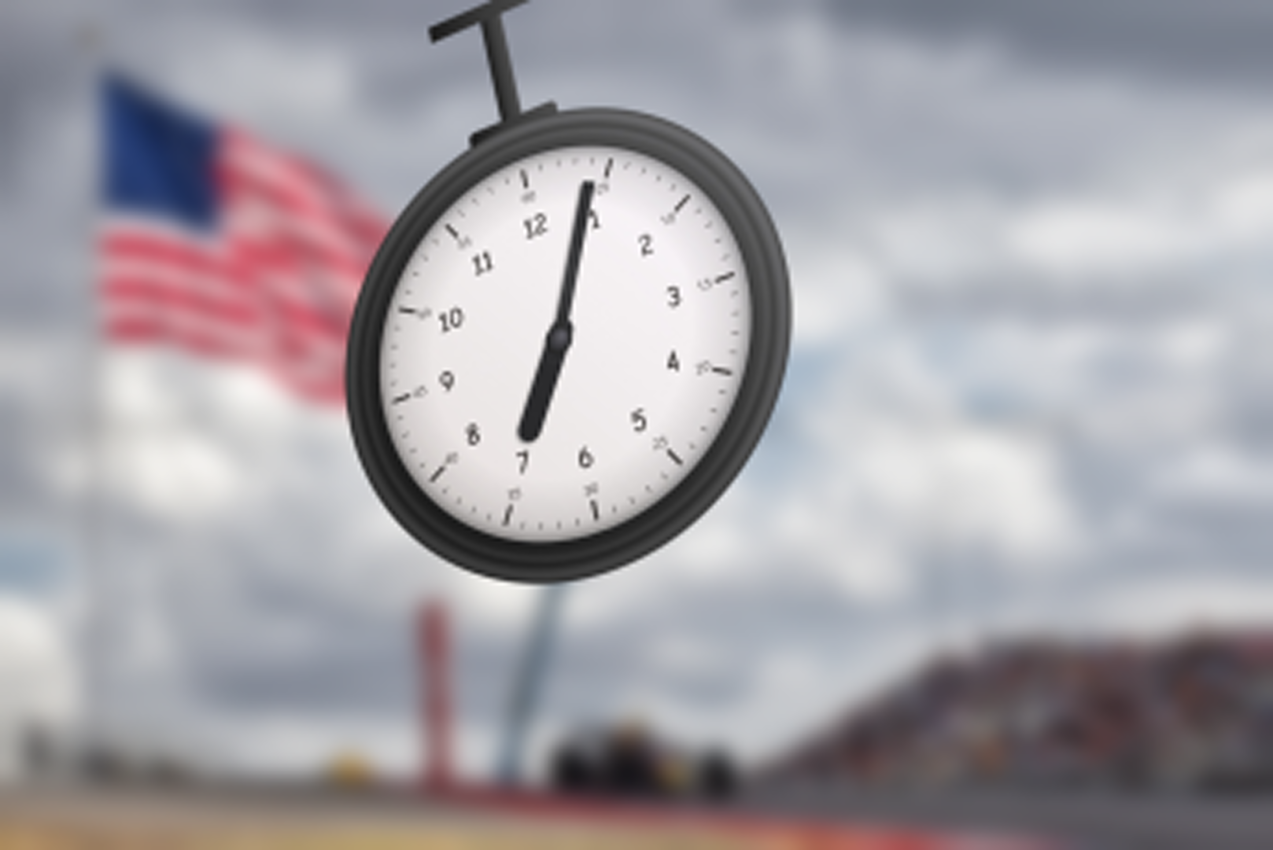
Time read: 7.04
